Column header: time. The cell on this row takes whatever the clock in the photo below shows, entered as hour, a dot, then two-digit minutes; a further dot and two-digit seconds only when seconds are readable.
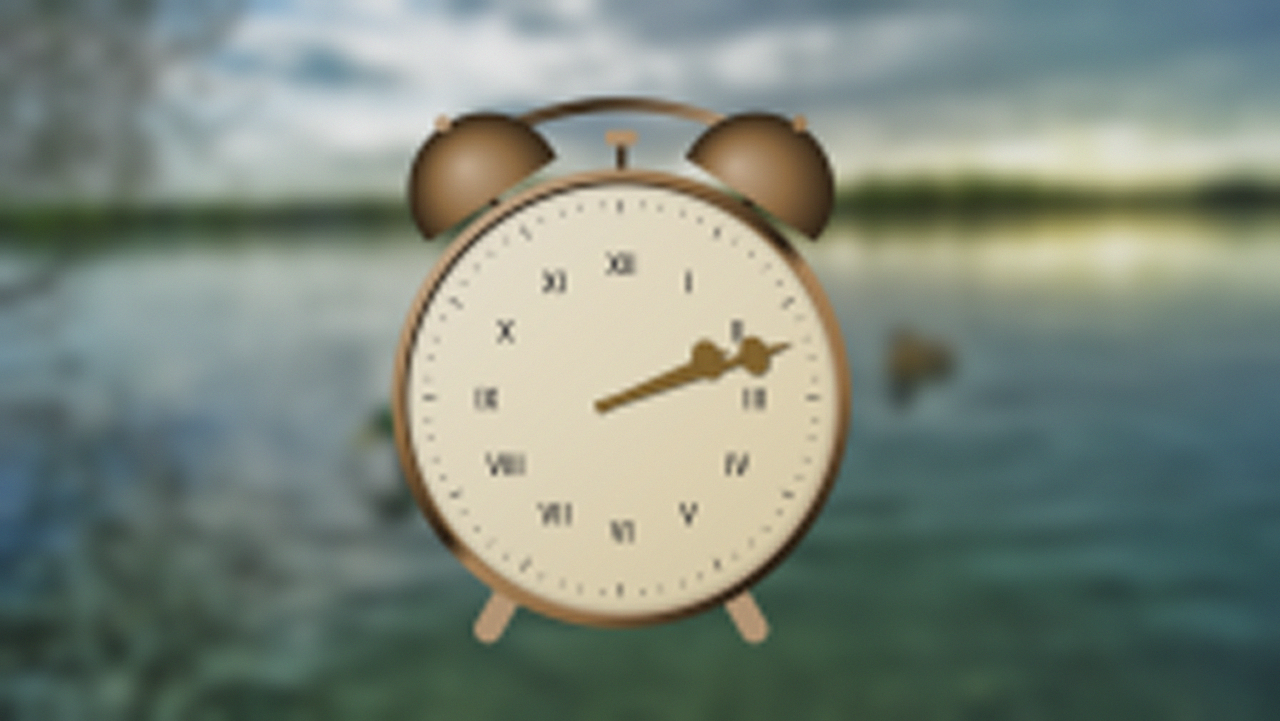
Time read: 2.12
